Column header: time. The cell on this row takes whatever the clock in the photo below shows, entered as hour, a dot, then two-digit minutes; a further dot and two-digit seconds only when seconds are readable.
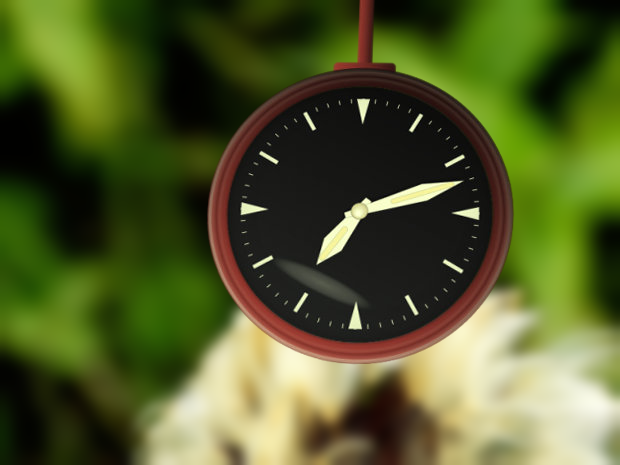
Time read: 7.12
